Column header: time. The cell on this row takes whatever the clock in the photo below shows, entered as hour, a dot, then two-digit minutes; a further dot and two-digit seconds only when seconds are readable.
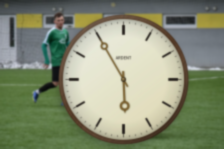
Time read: 5.55
